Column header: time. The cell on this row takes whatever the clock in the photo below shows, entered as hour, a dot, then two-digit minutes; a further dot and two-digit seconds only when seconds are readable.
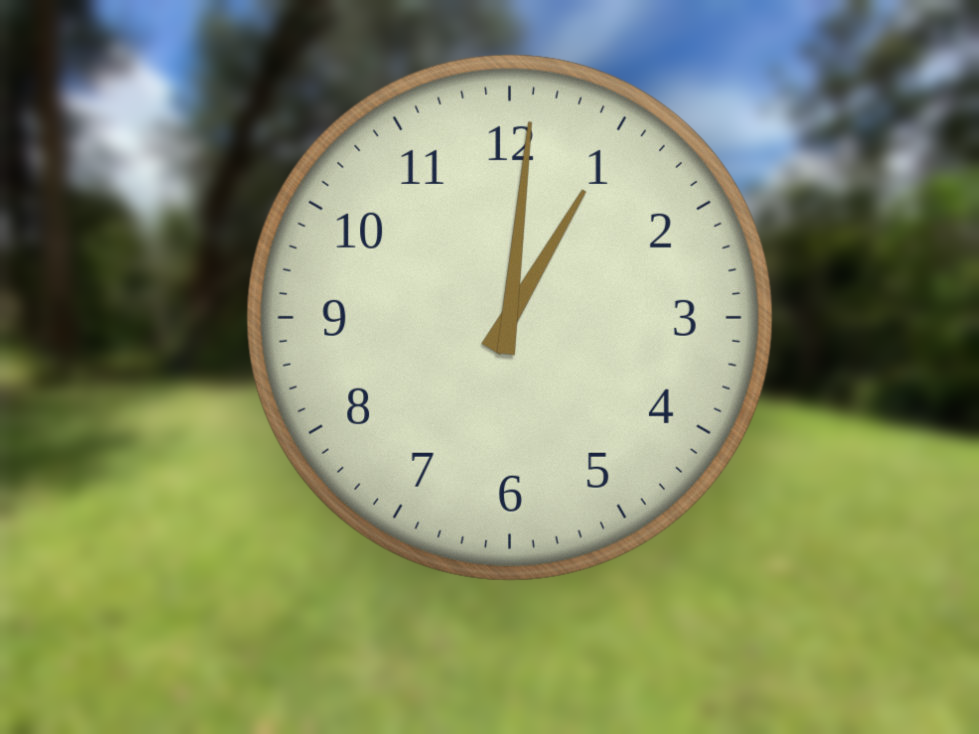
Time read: 1.01
